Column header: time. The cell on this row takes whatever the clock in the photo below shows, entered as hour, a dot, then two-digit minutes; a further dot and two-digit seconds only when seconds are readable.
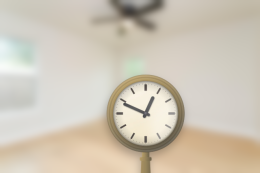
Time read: 12.49
